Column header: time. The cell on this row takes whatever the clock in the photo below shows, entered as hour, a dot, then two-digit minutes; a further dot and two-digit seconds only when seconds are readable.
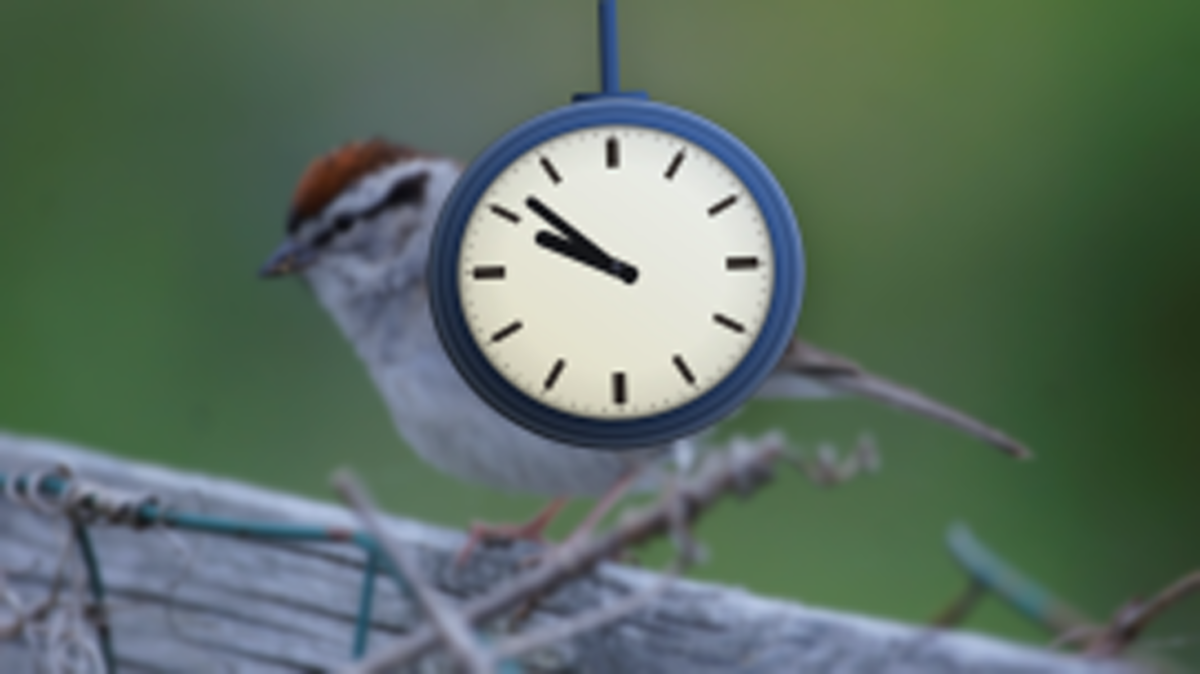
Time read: 9.52
